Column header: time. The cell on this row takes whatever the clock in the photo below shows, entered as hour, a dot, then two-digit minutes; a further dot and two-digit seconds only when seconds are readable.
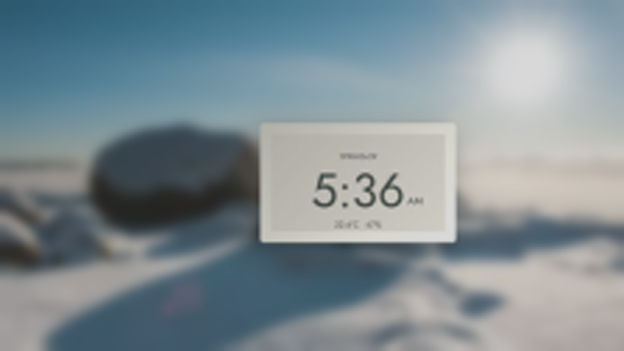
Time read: 5.36
